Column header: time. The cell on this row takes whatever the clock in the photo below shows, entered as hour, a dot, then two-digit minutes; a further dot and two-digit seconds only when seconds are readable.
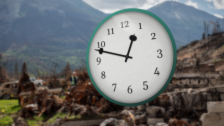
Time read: 12.48
